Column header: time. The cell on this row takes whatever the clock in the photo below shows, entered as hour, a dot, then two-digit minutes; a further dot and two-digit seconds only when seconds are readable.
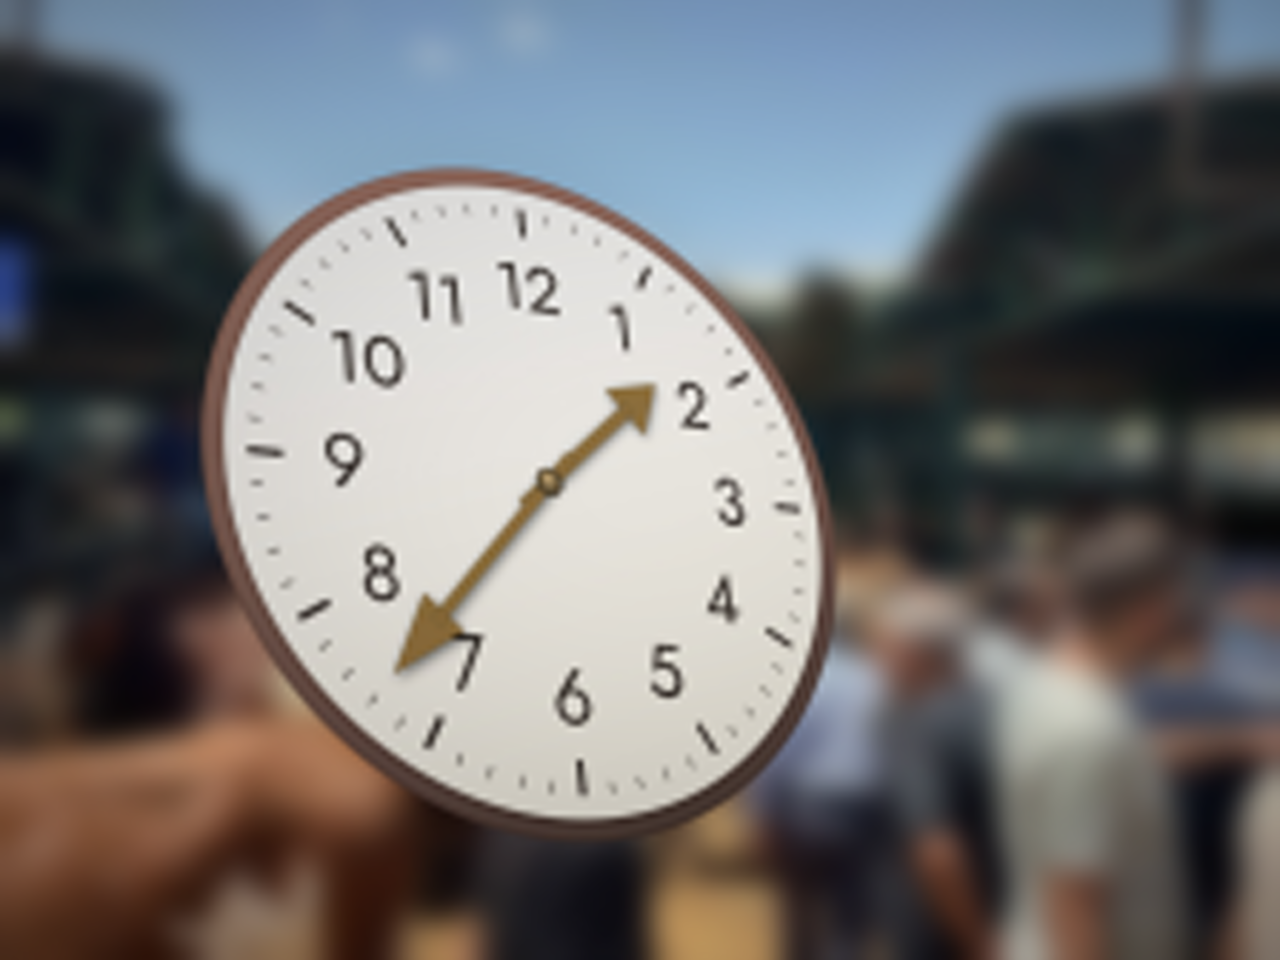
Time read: 1.37
